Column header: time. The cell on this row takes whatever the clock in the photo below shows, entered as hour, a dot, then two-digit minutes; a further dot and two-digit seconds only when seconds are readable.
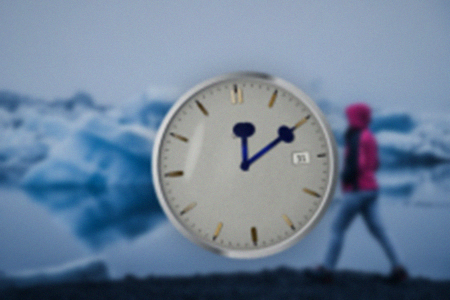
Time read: 12.10
